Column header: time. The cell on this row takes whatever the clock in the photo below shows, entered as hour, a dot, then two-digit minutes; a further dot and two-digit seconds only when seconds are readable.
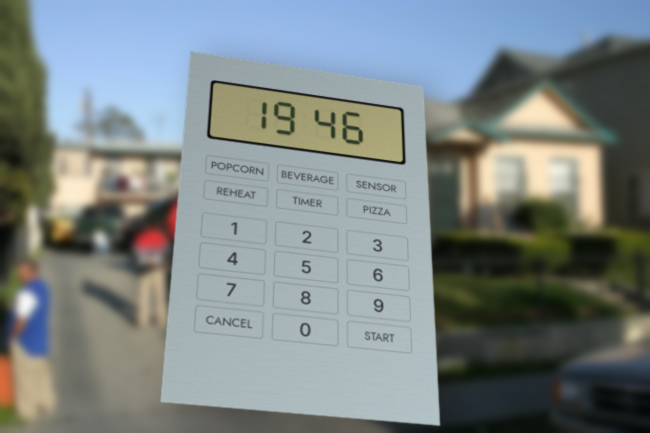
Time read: 19.46
